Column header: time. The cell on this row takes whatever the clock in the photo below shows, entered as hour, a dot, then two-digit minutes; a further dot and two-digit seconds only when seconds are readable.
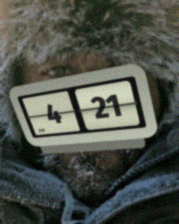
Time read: 4.21
